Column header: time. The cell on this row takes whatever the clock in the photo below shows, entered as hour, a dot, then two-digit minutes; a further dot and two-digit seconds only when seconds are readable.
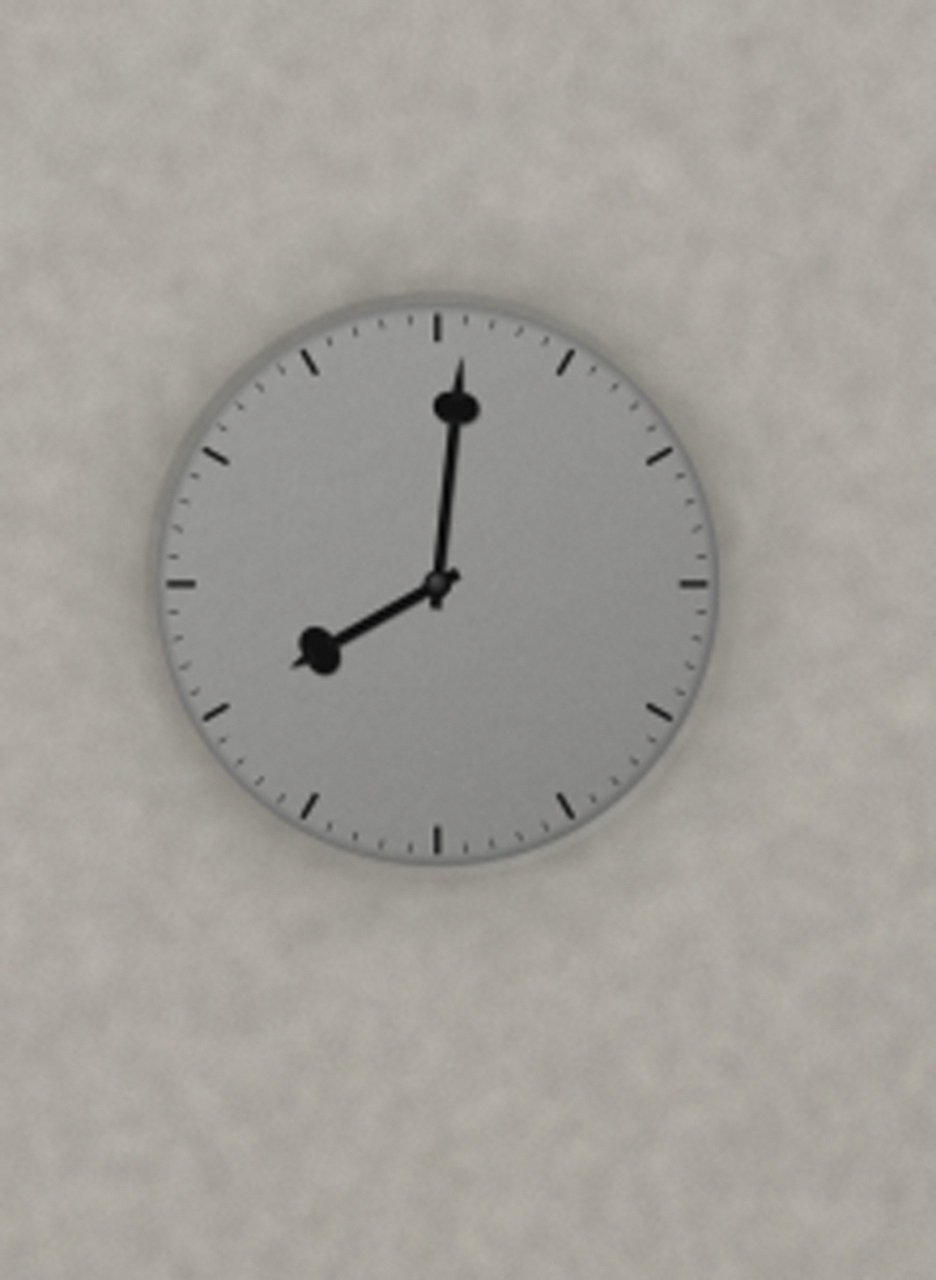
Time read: 8.01
